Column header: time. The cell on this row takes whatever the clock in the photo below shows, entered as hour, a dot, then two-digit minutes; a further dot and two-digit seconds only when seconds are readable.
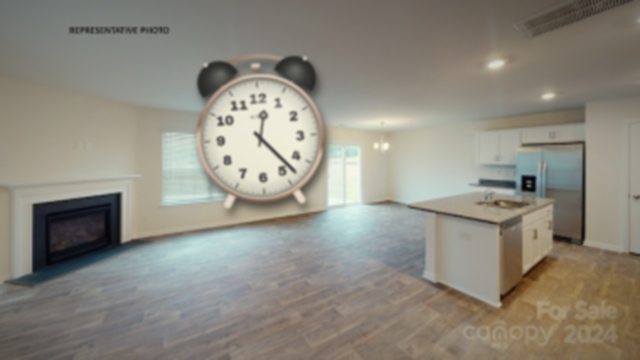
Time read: 12.23
